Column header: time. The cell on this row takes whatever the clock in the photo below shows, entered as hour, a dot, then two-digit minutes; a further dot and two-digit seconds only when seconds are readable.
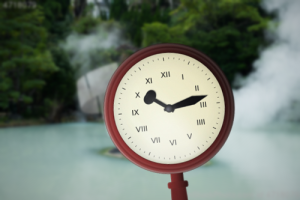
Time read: 10.13
